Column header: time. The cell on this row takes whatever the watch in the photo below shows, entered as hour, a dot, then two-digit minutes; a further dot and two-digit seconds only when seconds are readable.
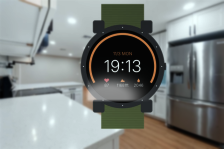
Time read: 19.13
